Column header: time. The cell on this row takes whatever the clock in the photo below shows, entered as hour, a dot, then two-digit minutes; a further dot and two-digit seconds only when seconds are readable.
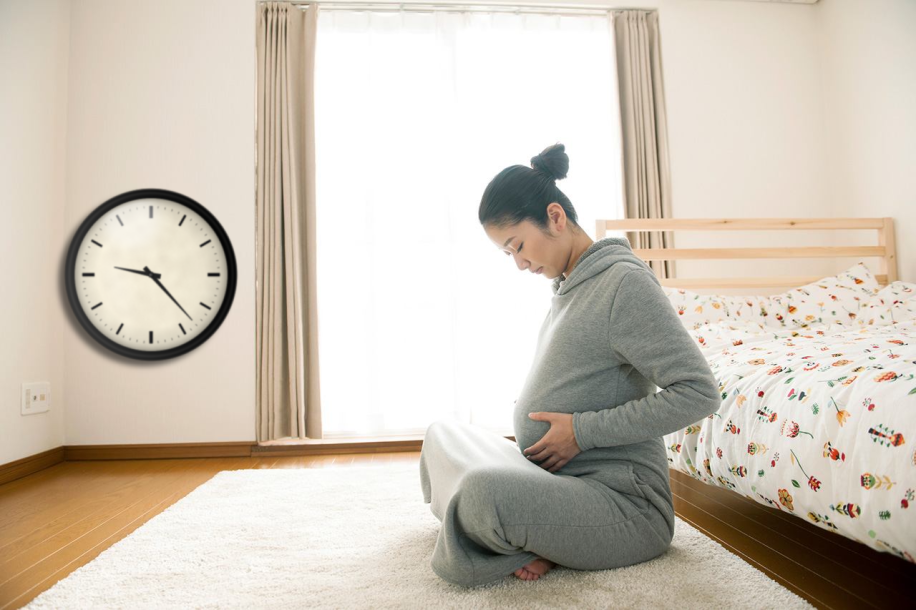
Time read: 9.23
